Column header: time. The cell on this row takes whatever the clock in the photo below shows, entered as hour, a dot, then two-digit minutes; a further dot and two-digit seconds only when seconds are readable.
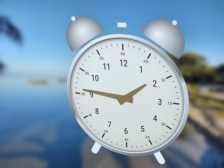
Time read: 1.46
